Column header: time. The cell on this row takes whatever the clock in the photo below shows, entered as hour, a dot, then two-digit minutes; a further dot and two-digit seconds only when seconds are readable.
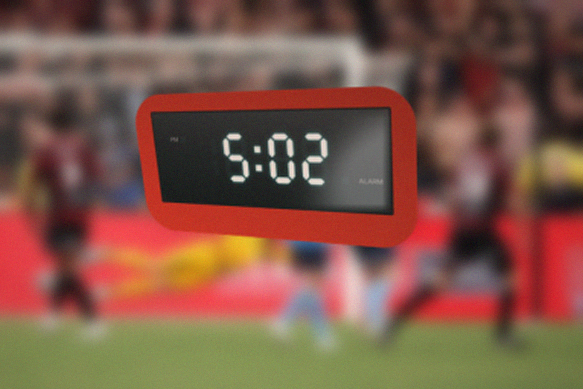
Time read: 5.02
